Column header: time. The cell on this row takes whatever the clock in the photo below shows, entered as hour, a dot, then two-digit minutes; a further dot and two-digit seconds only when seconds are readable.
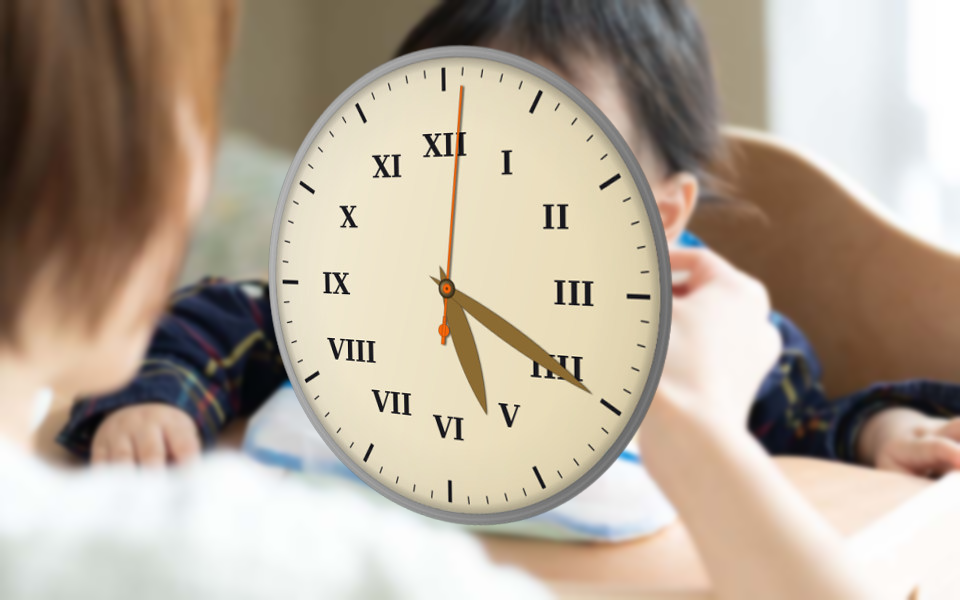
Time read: 5.20.01
